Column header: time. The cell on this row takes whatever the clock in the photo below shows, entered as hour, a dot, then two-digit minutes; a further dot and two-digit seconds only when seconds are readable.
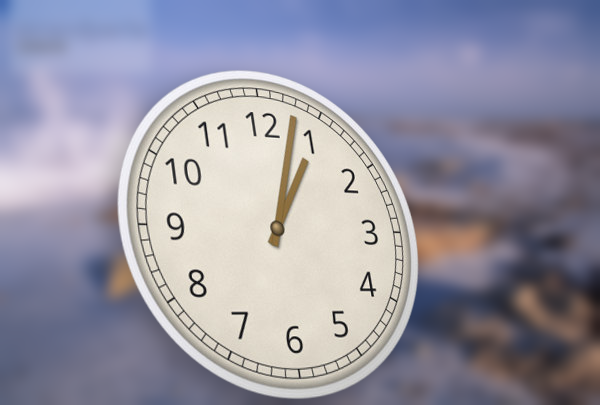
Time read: 1.03
